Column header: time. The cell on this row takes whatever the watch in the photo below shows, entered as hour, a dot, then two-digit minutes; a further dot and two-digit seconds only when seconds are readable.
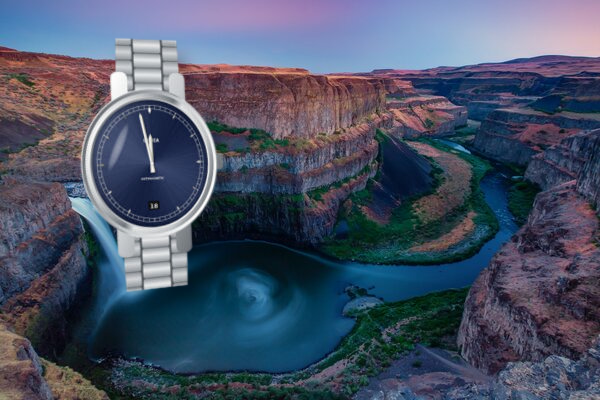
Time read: 11.58
